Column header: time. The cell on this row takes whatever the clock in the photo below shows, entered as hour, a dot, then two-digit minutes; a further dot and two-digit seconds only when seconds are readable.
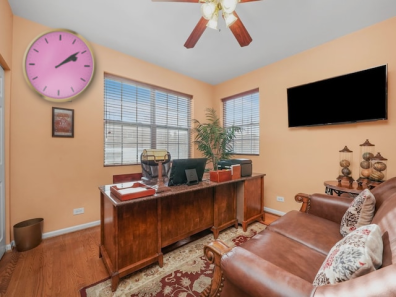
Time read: 2.09
